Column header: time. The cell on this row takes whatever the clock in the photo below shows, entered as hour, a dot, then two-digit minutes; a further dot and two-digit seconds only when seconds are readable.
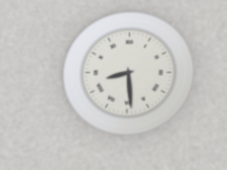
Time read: 8.29
